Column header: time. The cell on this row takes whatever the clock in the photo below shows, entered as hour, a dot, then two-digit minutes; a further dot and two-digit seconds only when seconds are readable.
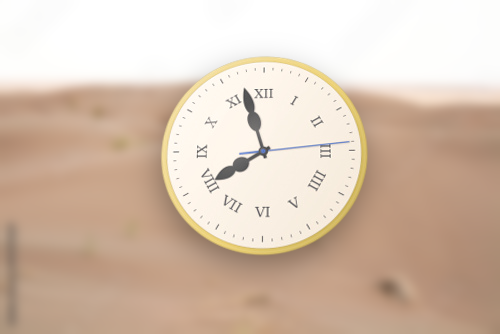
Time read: 7.57.14
